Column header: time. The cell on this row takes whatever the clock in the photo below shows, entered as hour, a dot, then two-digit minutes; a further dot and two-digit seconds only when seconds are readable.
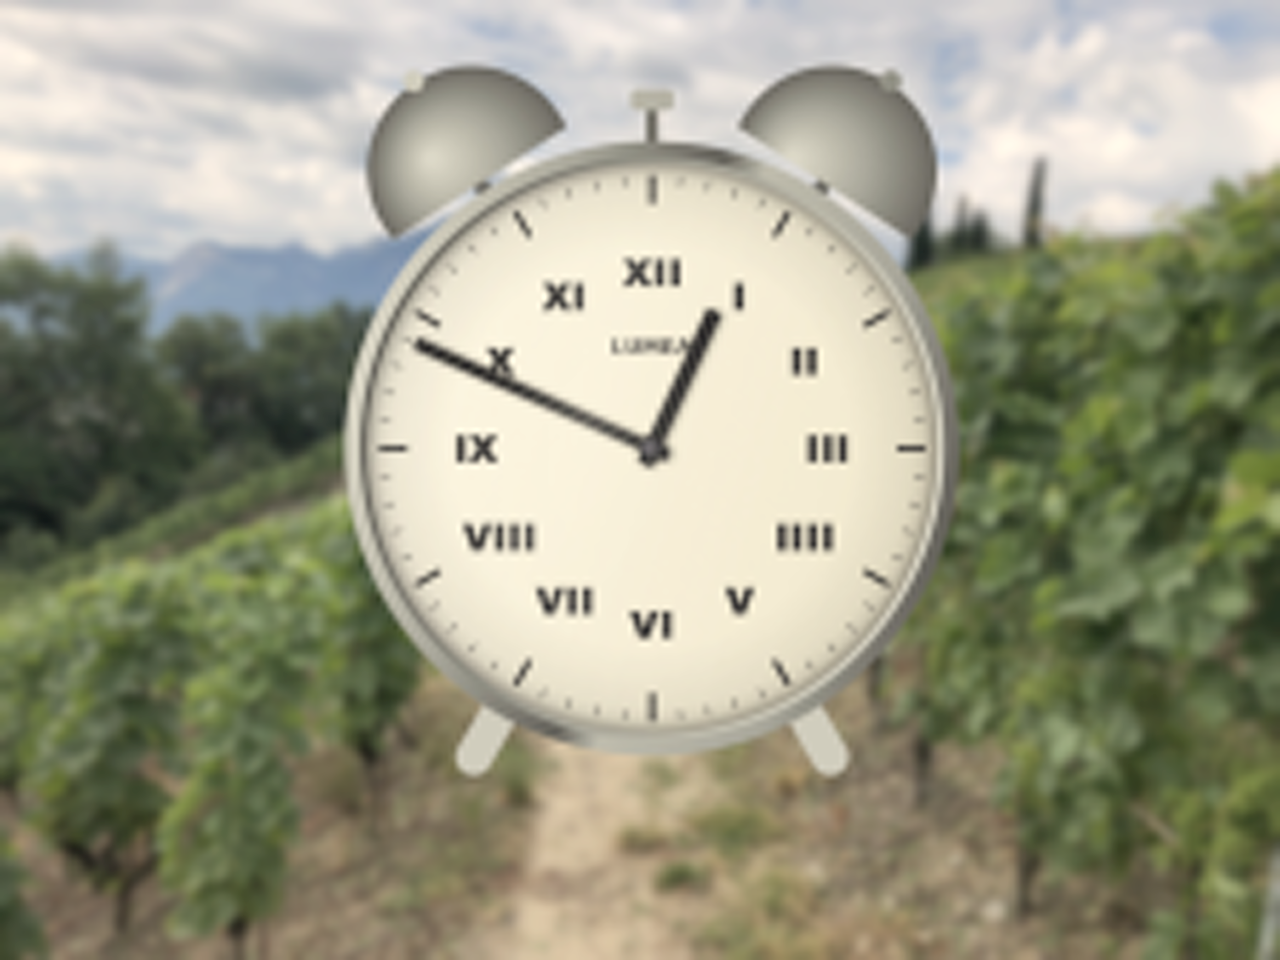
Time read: 12.49
